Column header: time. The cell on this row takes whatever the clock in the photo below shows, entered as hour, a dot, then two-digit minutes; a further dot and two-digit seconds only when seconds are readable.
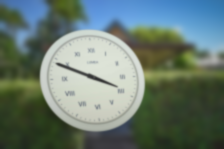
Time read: 3.49
